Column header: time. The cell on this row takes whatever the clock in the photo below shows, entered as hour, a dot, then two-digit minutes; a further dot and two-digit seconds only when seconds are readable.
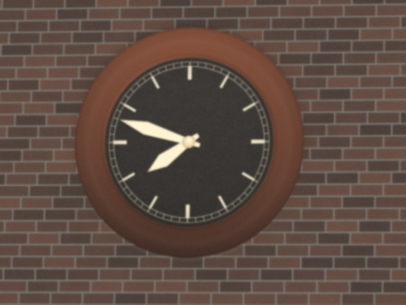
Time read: 7.48
